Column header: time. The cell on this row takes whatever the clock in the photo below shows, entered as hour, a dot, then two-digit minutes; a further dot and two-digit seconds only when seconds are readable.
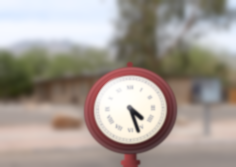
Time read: 4.27
